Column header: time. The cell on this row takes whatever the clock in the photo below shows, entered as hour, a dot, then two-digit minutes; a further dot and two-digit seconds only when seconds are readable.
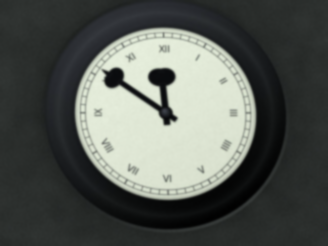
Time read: 11.51
